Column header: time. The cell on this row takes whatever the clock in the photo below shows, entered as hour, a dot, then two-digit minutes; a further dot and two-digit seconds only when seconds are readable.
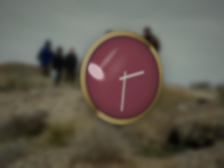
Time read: 2.31
